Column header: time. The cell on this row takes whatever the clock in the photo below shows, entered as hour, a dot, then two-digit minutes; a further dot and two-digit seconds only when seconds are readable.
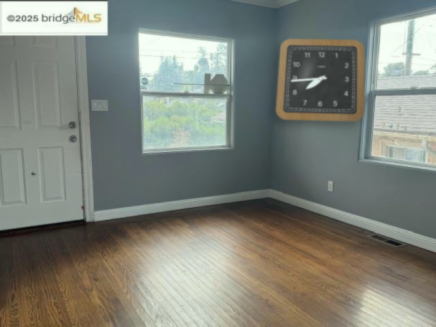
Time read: 7.44
